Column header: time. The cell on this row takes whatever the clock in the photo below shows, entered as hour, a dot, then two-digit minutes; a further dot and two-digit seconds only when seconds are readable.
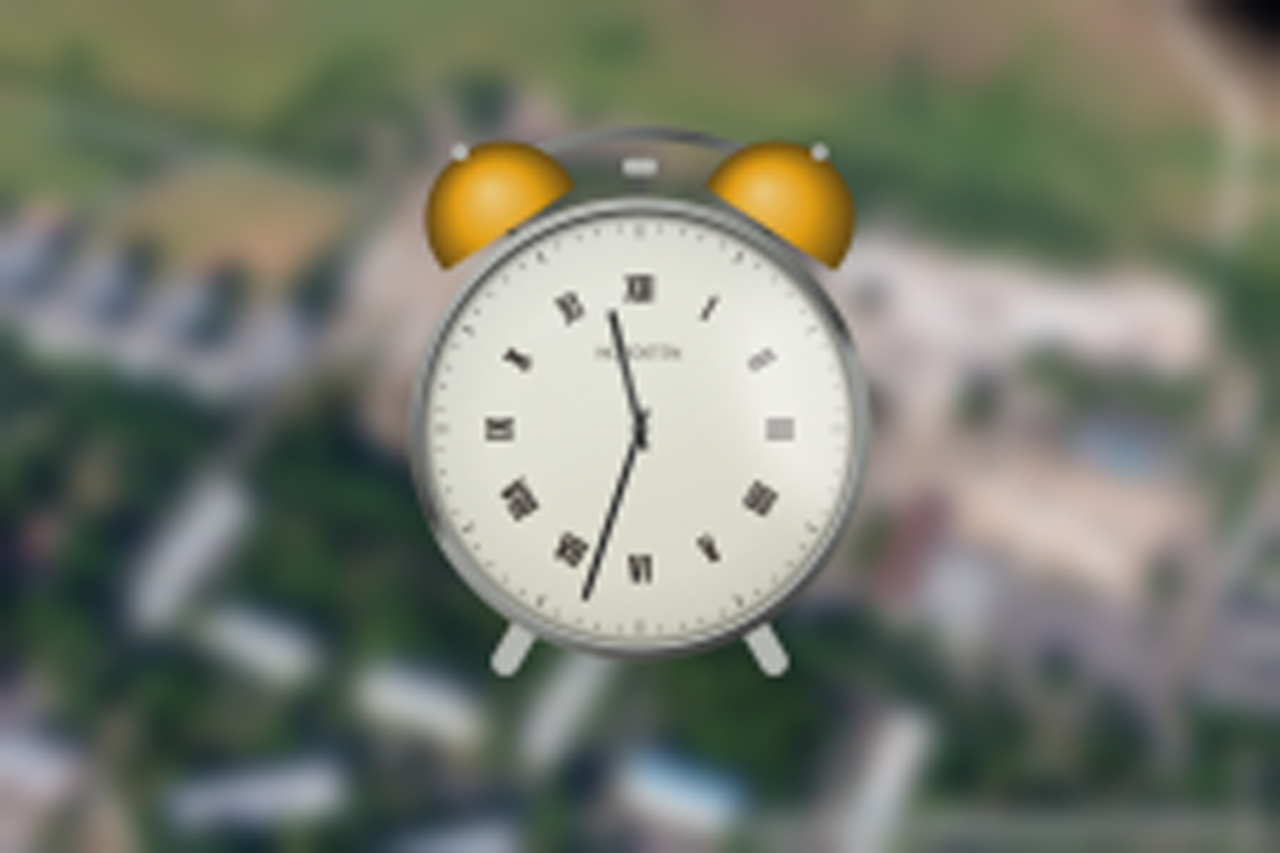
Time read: 11.33
